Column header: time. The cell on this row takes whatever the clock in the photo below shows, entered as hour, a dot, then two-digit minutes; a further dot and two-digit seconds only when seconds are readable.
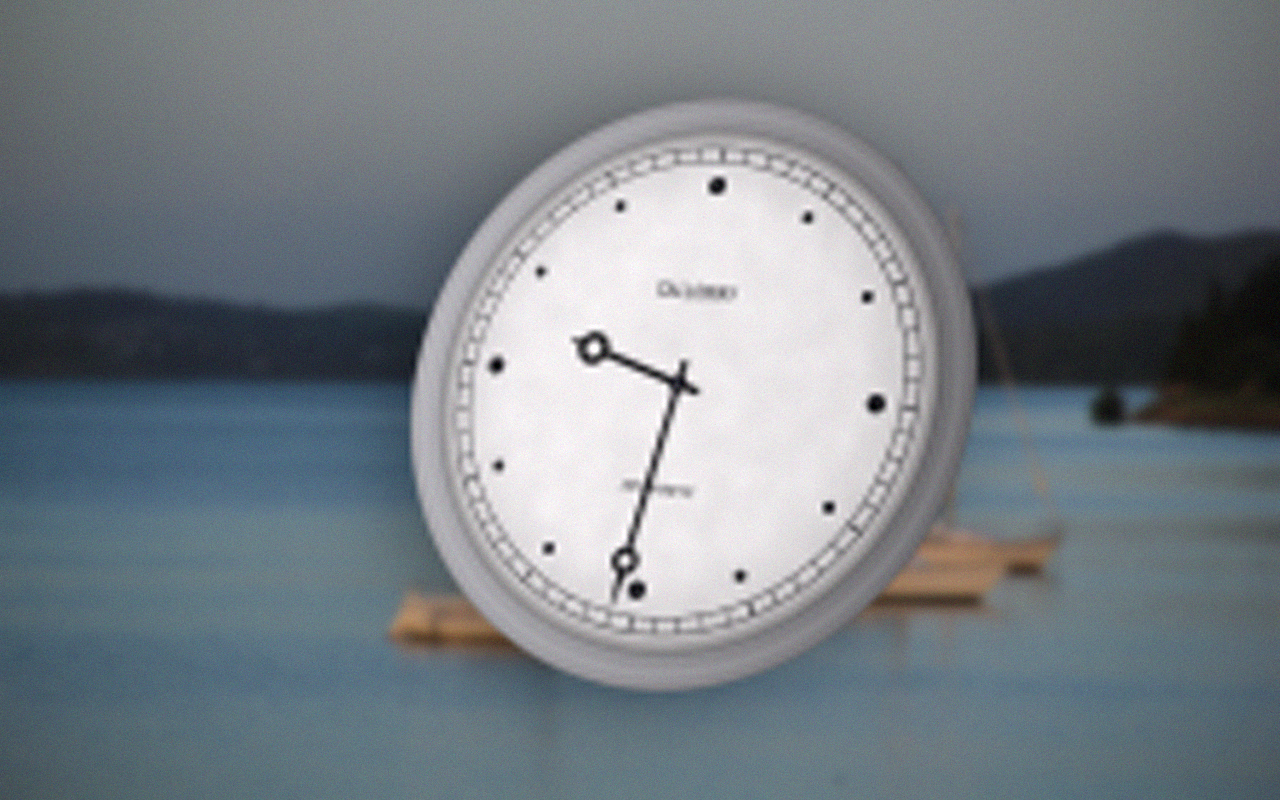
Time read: 9.31
